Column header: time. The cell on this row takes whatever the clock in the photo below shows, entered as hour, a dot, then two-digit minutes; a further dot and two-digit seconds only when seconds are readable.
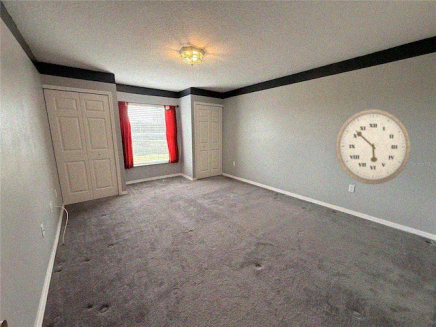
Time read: 5.52
